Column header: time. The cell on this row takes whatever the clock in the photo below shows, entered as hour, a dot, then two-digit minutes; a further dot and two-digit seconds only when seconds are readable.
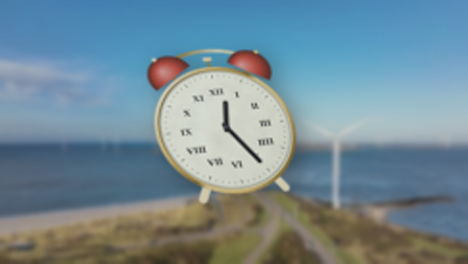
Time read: 12.25
